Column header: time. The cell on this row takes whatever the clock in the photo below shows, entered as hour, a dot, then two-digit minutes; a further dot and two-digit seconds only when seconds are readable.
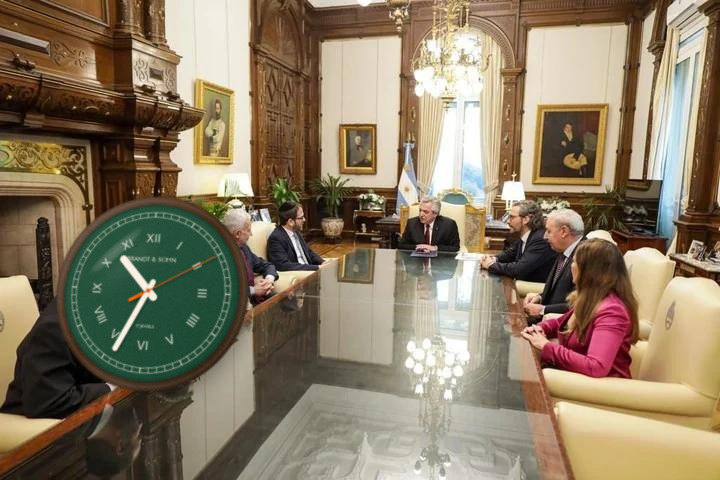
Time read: 10.34.10
